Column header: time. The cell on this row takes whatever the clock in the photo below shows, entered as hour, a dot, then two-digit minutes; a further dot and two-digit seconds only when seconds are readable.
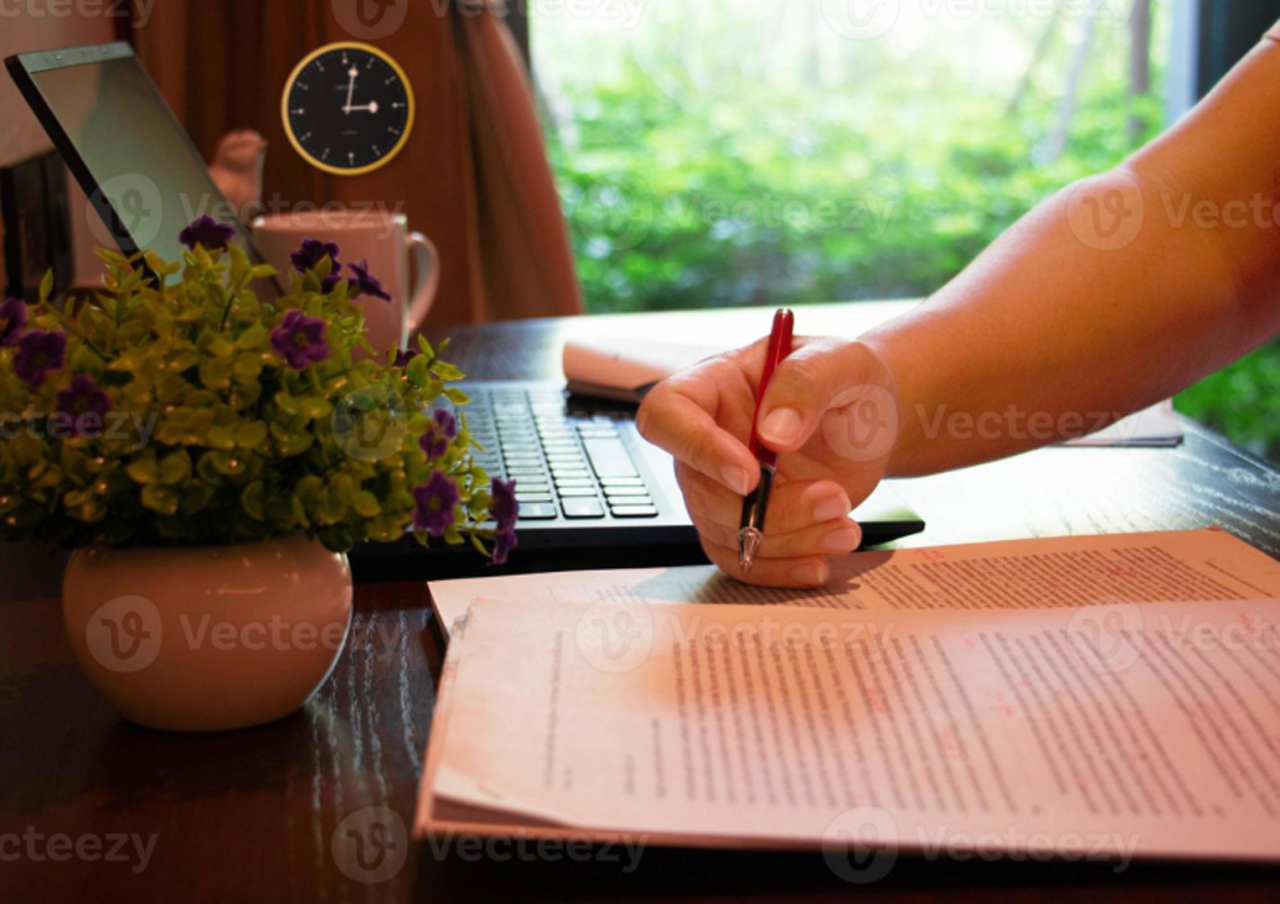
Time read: 3.02
